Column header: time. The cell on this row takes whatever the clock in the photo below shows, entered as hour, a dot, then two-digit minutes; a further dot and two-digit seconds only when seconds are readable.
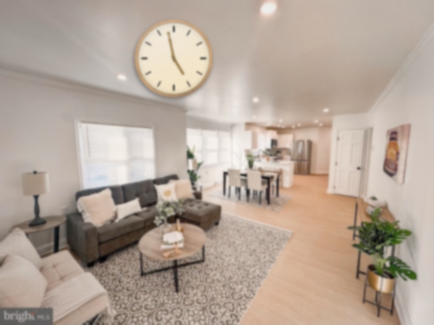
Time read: 4.58
